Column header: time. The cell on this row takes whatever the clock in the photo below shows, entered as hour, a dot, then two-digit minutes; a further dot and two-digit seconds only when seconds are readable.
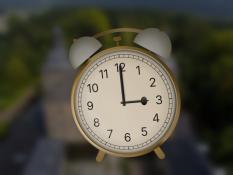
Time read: 3.00
